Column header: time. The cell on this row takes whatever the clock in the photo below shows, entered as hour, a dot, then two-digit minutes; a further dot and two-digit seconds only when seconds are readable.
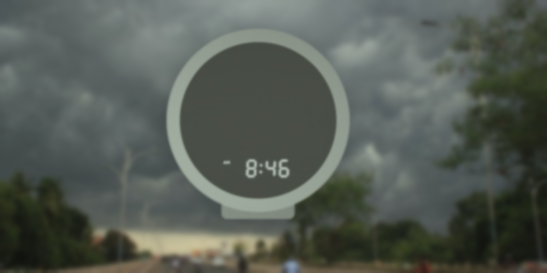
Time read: 8.46
